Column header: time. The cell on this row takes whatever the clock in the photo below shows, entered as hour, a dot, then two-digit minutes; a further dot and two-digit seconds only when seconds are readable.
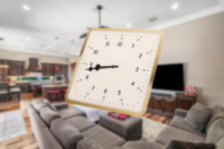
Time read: 8.43
